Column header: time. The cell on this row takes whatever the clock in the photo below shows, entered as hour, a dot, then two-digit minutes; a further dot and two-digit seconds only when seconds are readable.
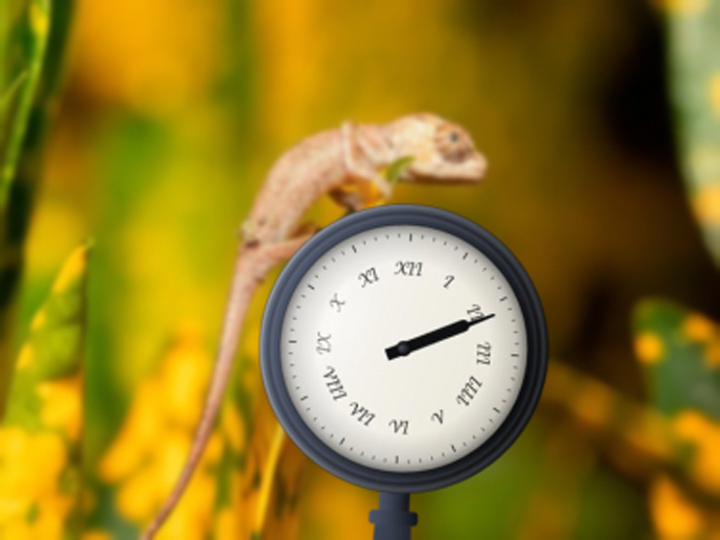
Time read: 2.11
